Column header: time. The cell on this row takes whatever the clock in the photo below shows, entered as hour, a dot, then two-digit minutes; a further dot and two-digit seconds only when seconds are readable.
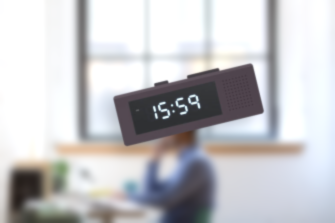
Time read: 15.59
